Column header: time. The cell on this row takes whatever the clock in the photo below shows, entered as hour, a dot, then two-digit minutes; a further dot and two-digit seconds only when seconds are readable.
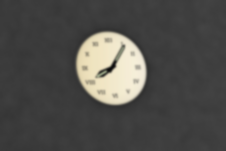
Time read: 8.06
